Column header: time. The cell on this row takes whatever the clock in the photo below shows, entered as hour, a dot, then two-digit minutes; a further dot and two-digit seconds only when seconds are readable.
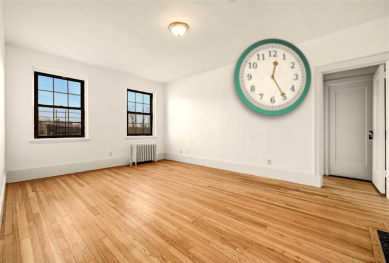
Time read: 12.25
